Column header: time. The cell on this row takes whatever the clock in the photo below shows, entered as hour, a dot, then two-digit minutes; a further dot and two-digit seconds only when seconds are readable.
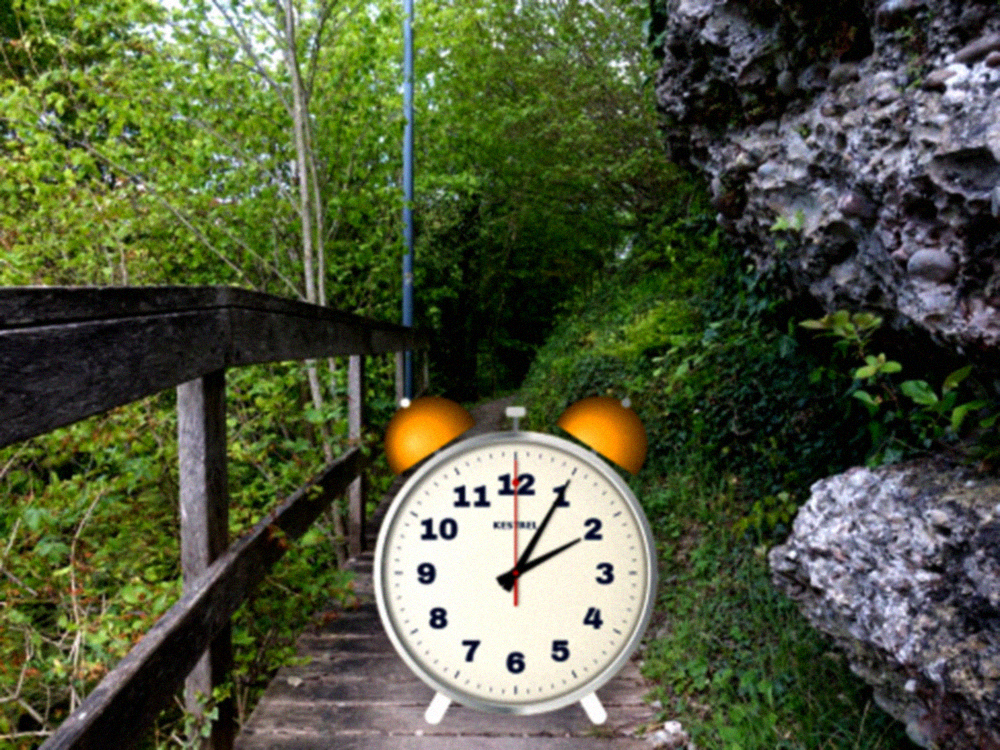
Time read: 2.05.00
